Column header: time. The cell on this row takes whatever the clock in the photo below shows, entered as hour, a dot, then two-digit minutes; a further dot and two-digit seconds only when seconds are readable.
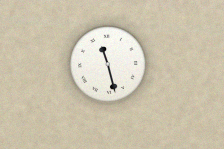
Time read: 11.28
